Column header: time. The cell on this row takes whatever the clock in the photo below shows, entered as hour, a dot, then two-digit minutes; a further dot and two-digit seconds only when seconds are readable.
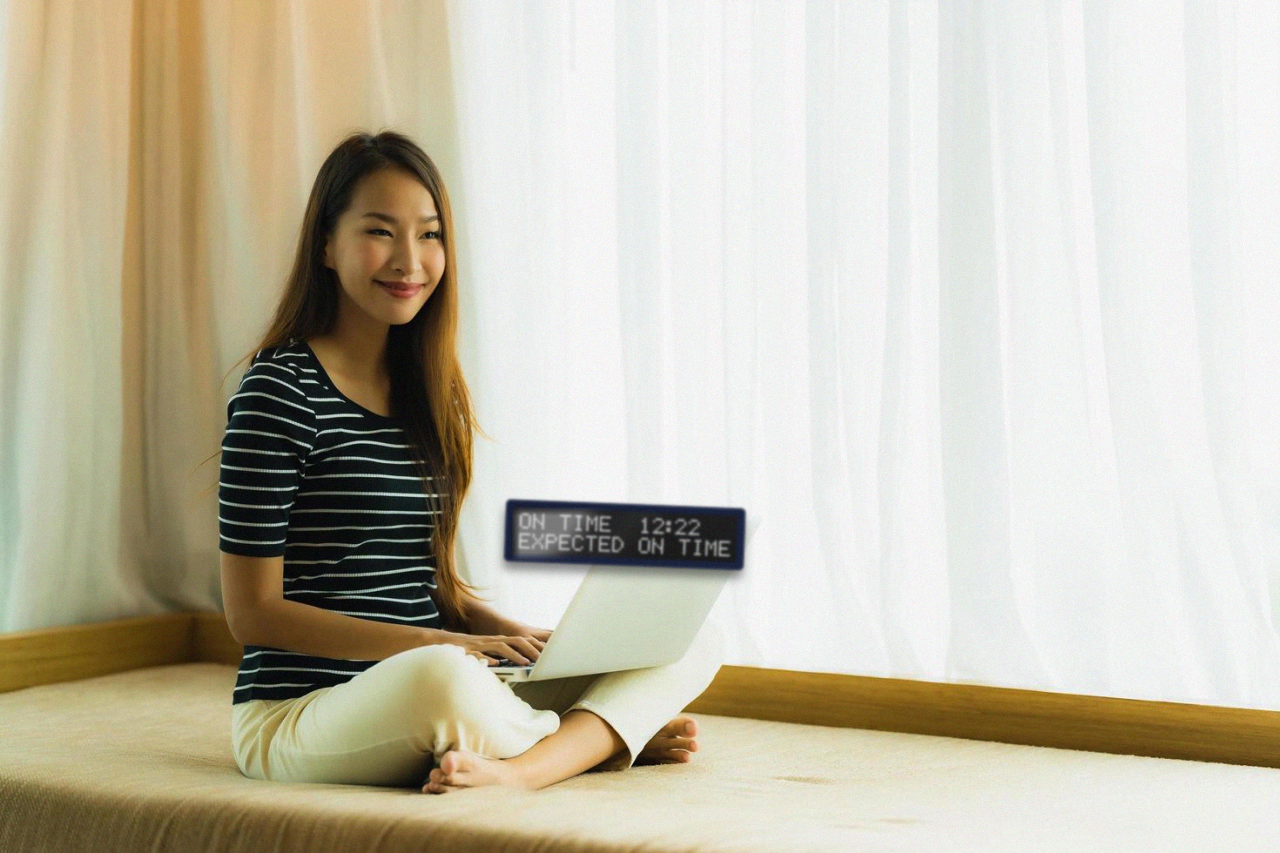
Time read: 12.22
